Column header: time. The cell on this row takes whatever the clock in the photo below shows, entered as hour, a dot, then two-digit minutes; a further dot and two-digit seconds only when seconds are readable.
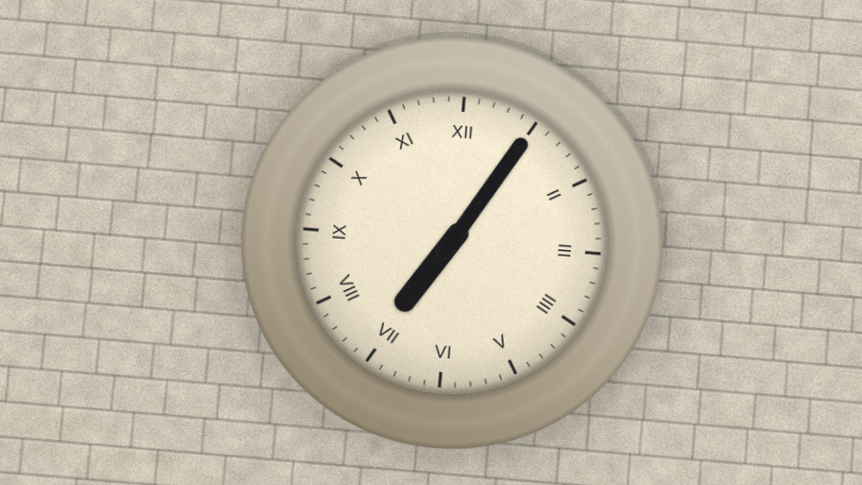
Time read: 7.05
